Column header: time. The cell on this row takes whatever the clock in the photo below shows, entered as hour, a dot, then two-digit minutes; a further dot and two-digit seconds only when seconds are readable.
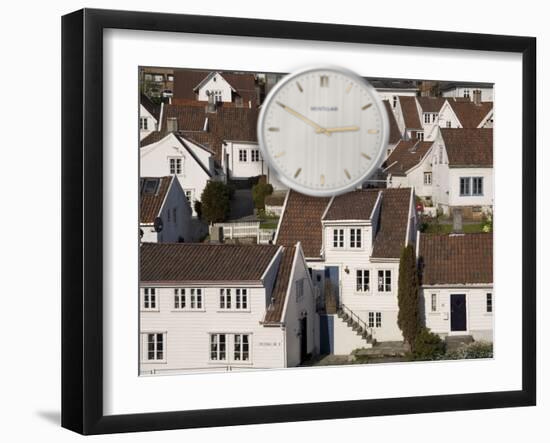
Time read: 2.50
